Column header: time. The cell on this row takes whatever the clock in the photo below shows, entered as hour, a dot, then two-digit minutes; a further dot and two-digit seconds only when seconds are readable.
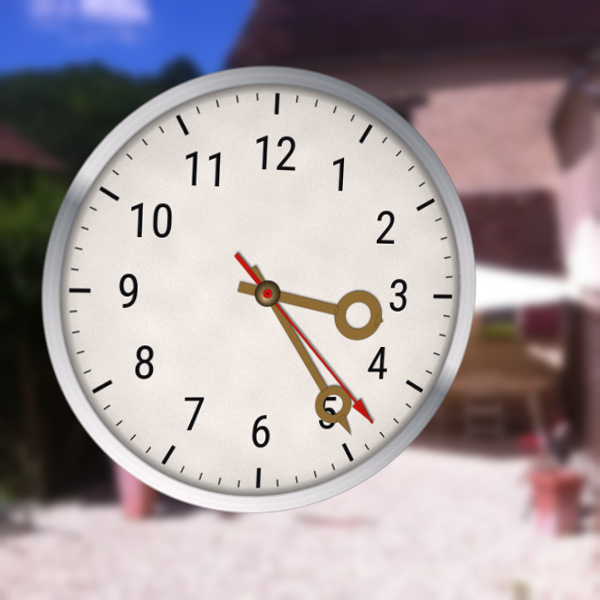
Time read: 3.24.23
